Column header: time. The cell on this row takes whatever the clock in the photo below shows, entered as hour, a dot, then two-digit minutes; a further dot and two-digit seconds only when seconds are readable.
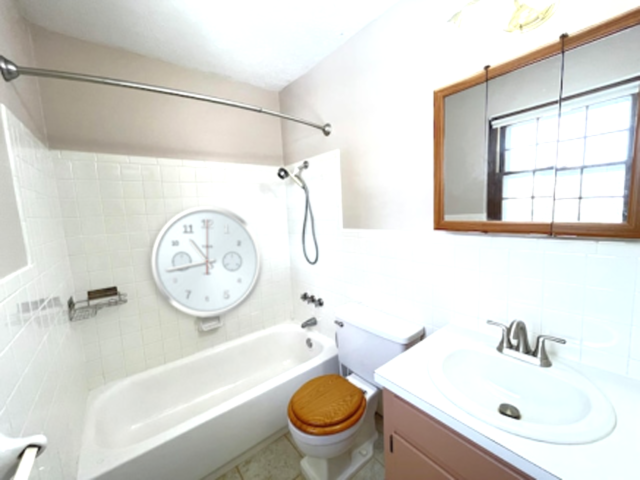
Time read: 10.43
